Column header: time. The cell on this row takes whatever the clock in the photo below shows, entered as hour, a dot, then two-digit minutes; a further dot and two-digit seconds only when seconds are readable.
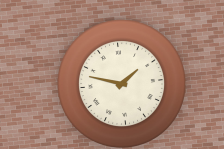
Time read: 1.48
